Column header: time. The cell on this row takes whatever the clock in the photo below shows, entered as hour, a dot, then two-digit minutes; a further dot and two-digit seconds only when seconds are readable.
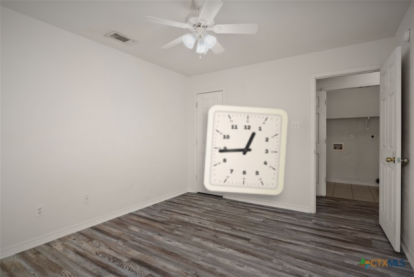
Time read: 12.44
